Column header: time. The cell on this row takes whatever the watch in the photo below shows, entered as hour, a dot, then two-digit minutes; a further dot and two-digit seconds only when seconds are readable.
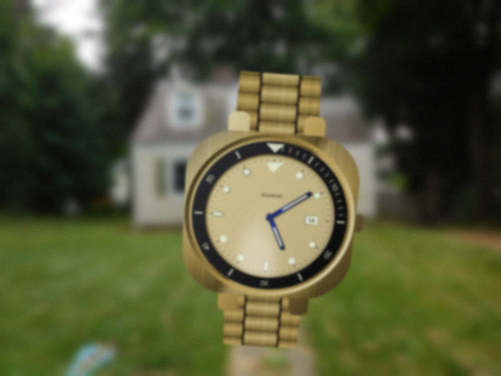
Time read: 5.09
